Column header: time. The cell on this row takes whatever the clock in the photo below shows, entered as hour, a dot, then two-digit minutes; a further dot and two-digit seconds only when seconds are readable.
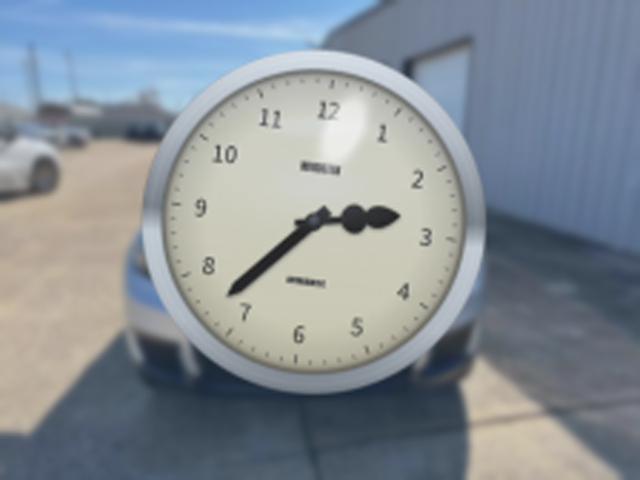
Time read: 2.37
